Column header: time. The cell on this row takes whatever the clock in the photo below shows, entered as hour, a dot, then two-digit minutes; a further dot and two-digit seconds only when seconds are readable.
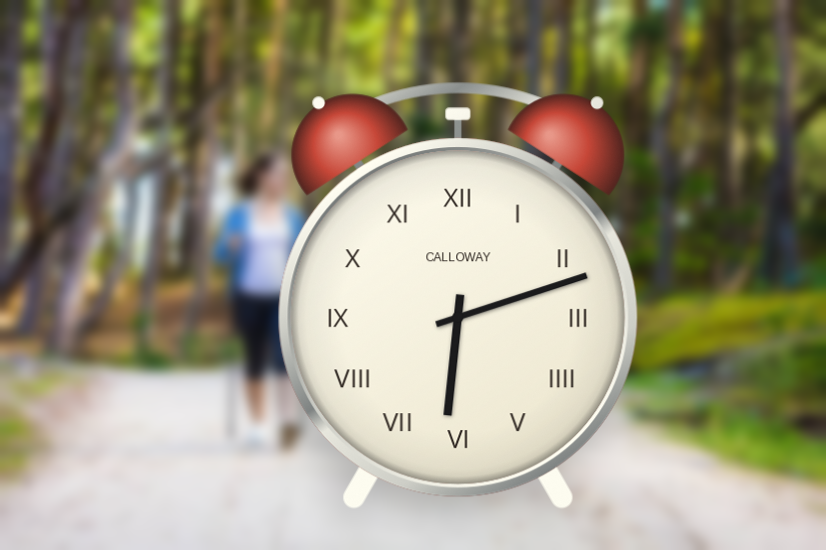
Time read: 6.12
